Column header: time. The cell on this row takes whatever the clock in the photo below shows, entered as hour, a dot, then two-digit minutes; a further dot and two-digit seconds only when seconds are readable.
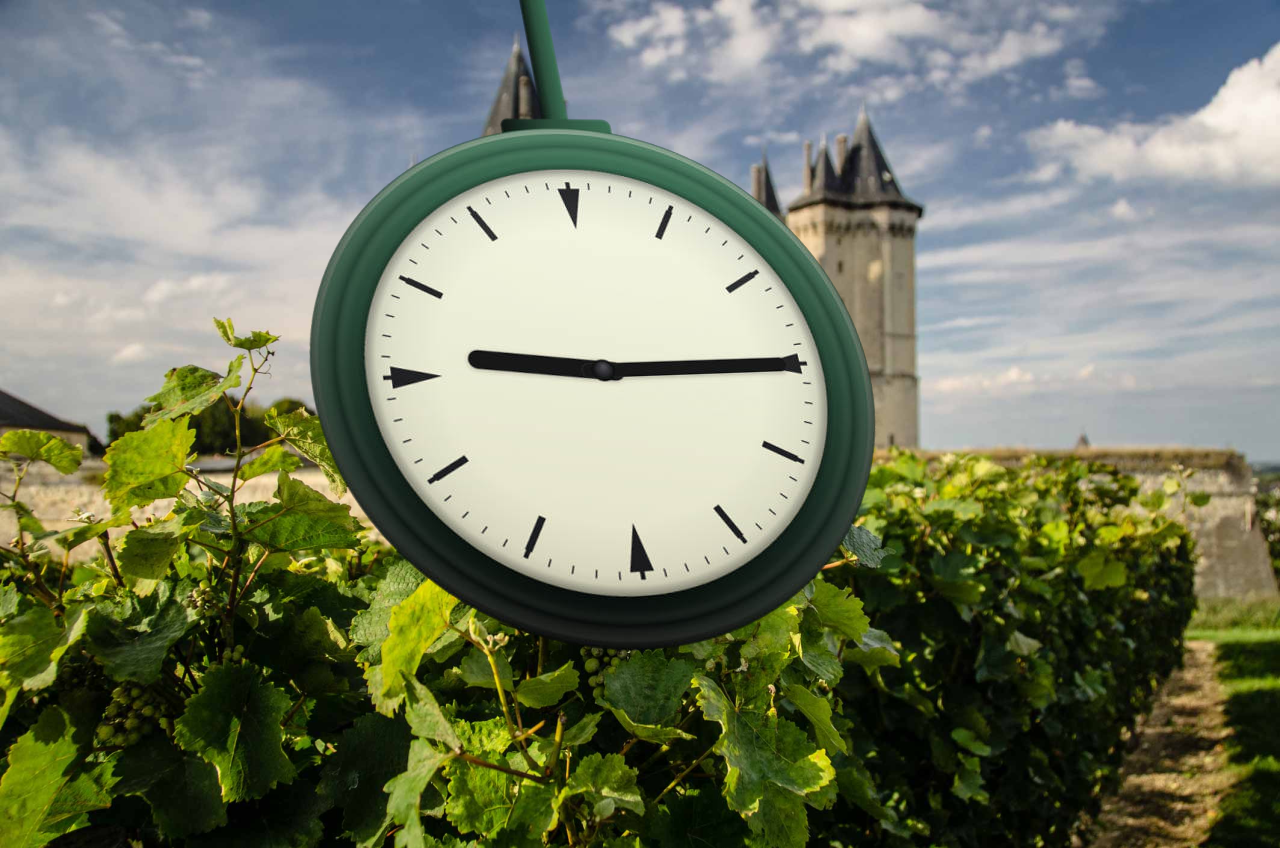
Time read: 9.15
